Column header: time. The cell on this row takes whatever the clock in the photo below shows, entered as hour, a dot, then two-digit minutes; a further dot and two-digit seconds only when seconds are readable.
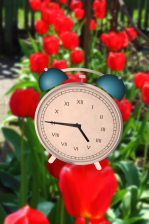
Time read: 4.45
